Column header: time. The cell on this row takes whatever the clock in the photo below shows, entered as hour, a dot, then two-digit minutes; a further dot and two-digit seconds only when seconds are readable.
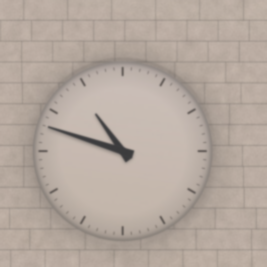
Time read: 10.48
